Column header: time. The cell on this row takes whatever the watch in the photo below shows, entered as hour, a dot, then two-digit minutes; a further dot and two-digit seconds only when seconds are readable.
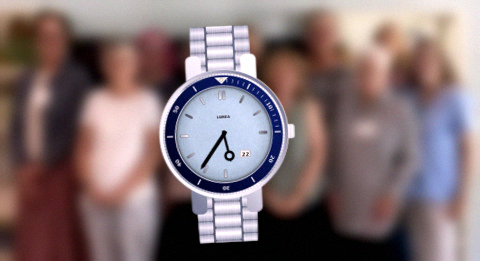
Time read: 5.36
